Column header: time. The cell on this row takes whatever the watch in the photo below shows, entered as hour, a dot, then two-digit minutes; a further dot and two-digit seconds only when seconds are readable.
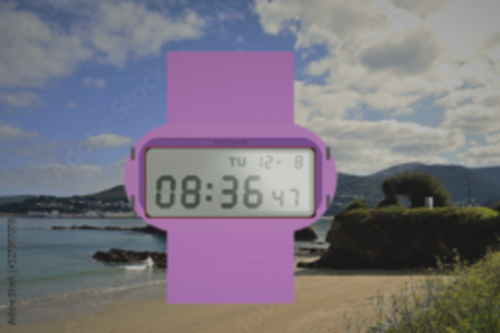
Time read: 8.36.47
